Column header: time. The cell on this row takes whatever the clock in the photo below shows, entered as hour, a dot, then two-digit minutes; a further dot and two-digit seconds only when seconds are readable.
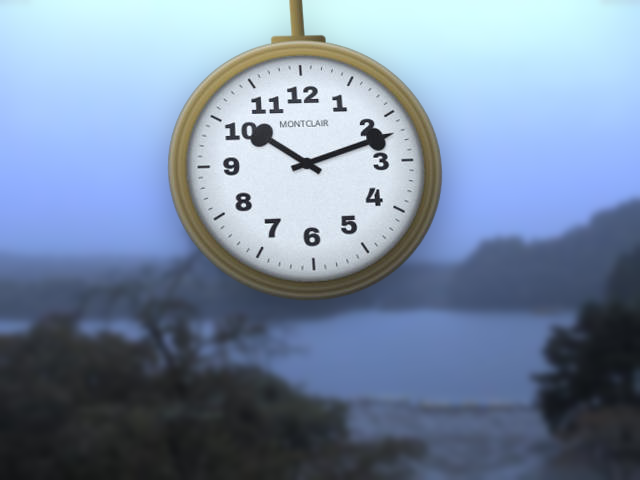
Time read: 10.12
